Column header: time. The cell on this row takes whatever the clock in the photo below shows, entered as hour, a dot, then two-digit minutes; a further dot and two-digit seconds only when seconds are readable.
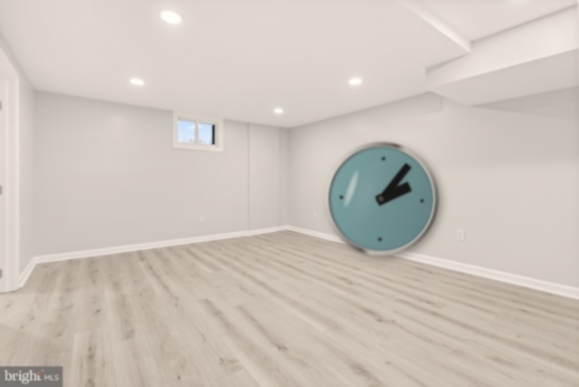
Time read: 2.06
